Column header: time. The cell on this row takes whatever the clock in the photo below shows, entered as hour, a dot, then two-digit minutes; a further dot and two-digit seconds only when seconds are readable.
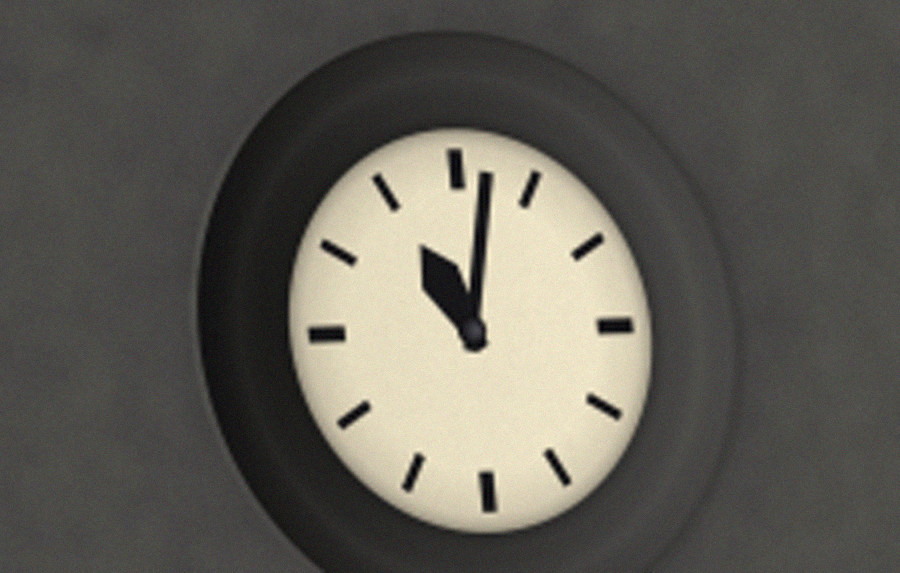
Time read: 11.02
